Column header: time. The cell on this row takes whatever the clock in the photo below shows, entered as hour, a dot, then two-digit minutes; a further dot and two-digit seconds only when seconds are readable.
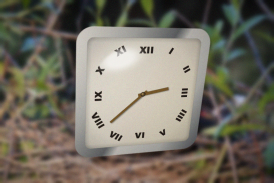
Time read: 2.38
